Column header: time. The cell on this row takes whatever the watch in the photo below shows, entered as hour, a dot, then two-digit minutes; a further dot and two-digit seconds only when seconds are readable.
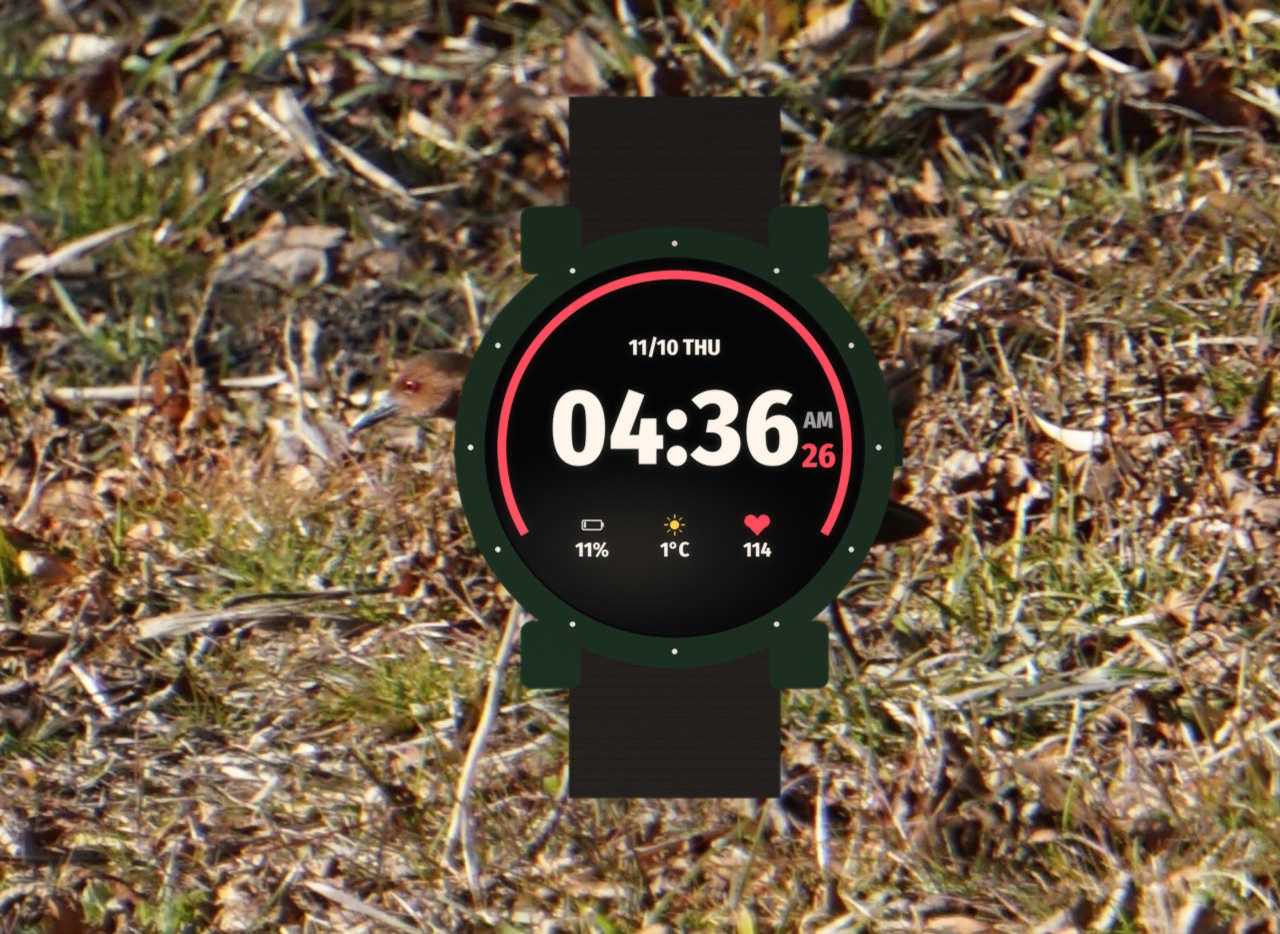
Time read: 4.36.26
